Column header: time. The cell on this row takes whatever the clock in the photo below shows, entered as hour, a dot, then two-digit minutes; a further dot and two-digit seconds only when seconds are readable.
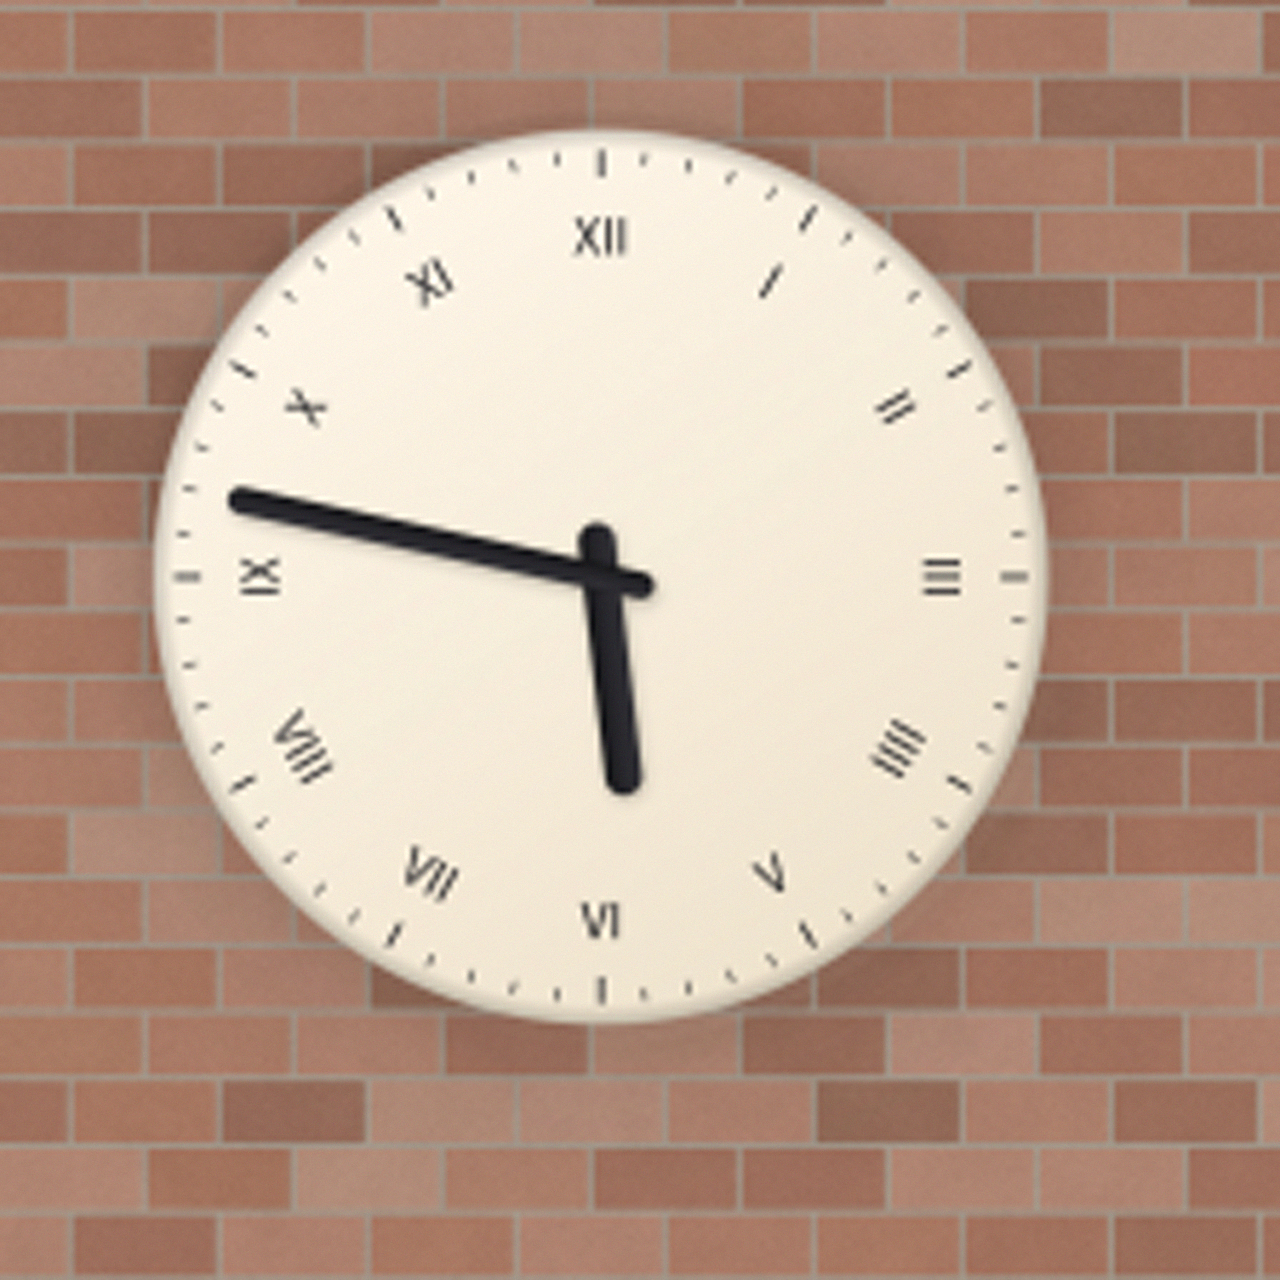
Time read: 5.47
